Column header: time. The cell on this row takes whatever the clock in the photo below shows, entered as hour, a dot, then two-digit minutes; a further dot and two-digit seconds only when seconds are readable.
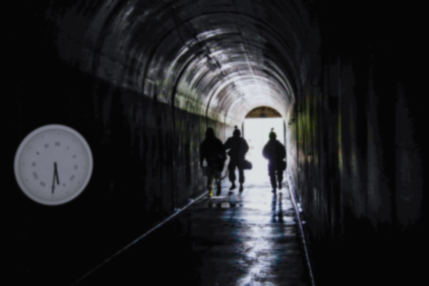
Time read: 5.30
